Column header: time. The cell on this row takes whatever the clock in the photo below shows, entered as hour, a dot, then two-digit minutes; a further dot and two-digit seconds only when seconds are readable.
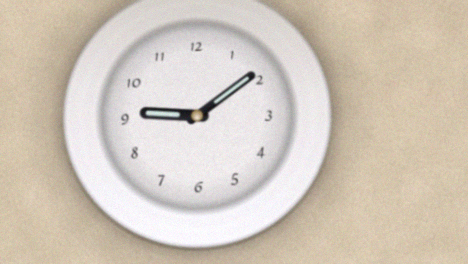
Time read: 9.09
